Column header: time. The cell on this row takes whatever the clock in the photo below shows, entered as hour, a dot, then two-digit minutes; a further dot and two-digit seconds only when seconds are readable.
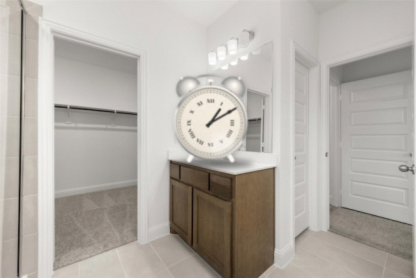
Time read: 1.10
